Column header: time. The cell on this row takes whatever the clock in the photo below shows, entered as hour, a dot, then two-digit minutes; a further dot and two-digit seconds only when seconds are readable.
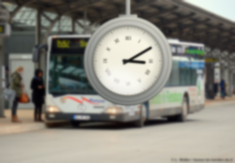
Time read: 3.10
